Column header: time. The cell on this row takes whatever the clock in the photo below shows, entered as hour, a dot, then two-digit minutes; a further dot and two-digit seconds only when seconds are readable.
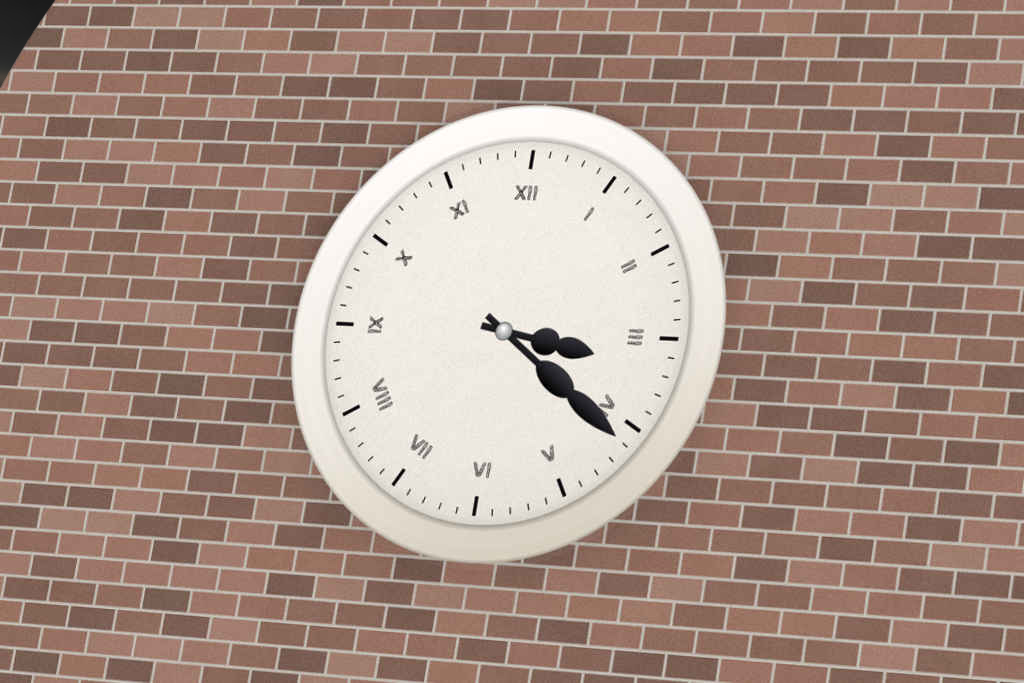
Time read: 3.21
